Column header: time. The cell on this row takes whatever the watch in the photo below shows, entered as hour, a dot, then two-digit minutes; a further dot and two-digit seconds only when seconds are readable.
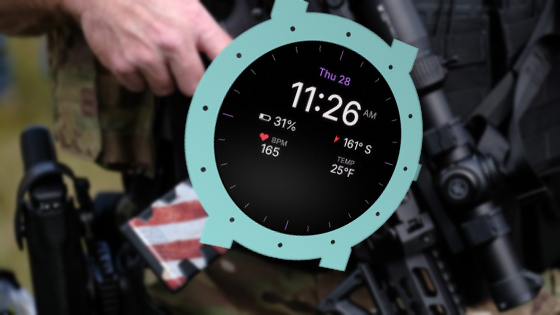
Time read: 11.26
